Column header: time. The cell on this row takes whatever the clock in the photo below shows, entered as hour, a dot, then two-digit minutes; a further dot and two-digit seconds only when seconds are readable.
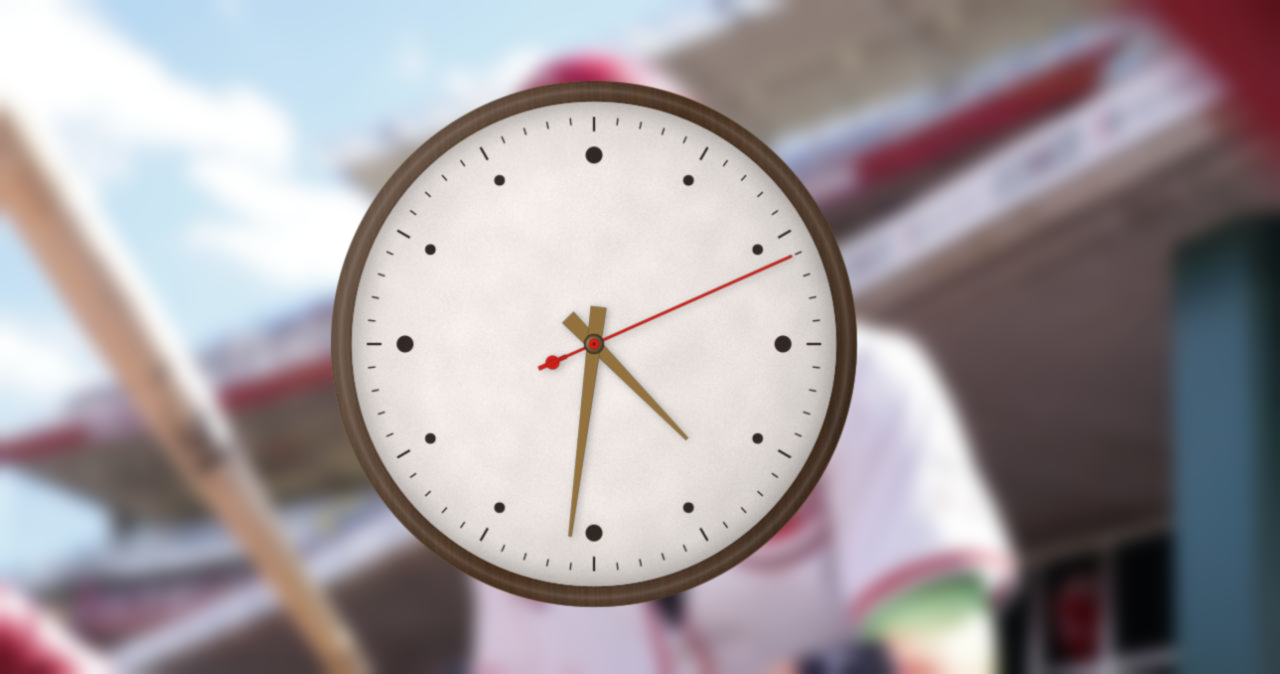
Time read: 4.31.11
